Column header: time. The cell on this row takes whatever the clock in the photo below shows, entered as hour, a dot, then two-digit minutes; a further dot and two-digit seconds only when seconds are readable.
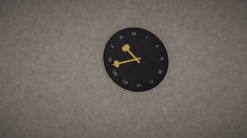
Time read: 10.43
